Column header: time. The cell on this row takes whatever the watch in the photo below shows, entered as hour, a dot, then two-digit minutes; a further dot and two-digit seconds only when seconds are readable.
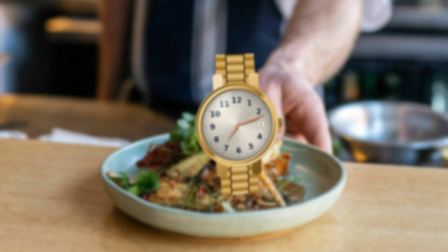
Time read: 7.12
